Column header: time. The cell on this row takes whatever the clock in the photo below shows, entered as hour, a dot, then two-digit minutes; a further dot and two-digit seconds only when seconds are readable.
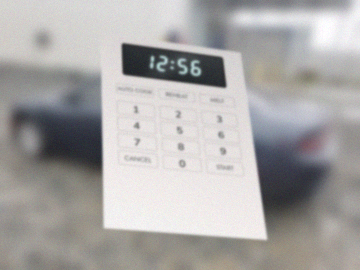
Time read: 12.56
